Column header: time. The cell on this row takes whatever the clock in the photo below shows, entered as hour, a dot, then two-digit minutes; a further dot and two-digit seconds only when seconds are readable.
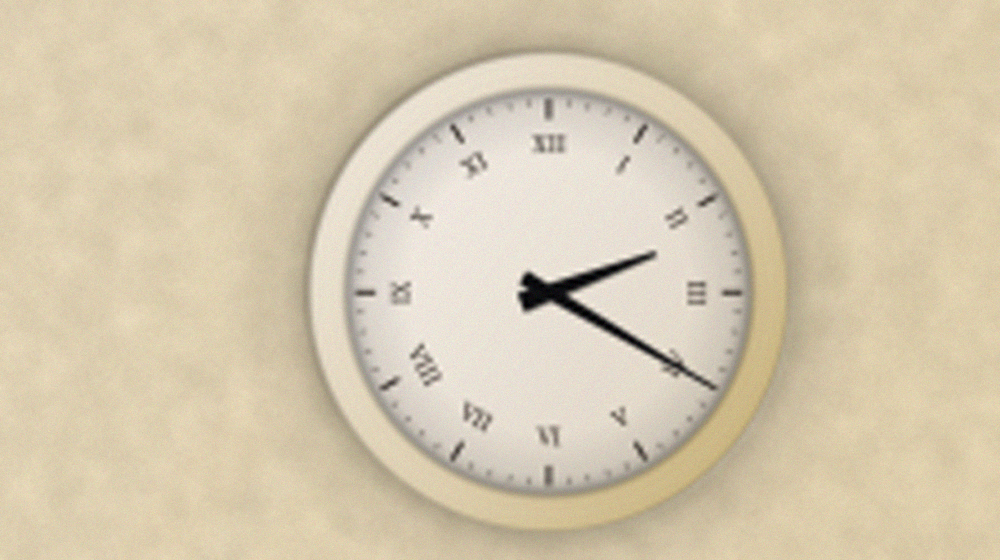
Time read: 2.20
